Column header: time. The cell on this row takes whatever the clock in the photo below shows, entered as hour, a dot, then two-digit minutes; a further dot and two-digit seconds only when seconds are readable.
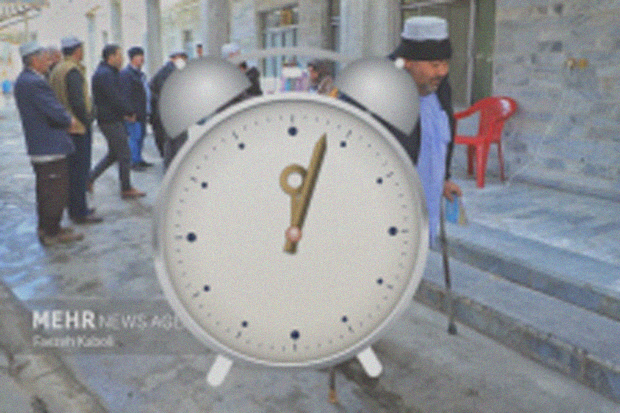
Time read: 12.03
